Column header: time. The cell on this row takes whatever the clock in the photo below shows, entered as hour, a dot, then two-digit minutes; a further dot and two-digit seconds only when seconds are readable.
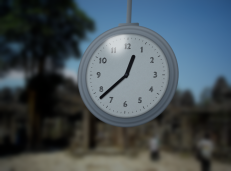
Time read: 12.38
